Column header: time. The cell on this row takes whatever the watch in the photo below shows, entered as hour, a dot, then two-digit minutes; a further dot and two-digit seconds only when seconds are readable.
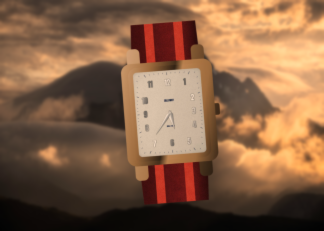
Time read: 5.36
